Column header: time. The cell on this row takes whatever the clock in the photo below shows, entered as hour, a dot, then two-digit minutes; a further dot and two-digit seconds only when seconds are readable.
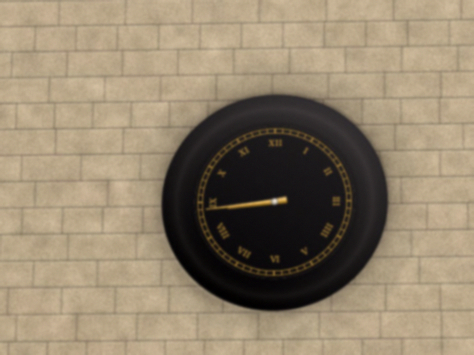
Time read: 8.44
